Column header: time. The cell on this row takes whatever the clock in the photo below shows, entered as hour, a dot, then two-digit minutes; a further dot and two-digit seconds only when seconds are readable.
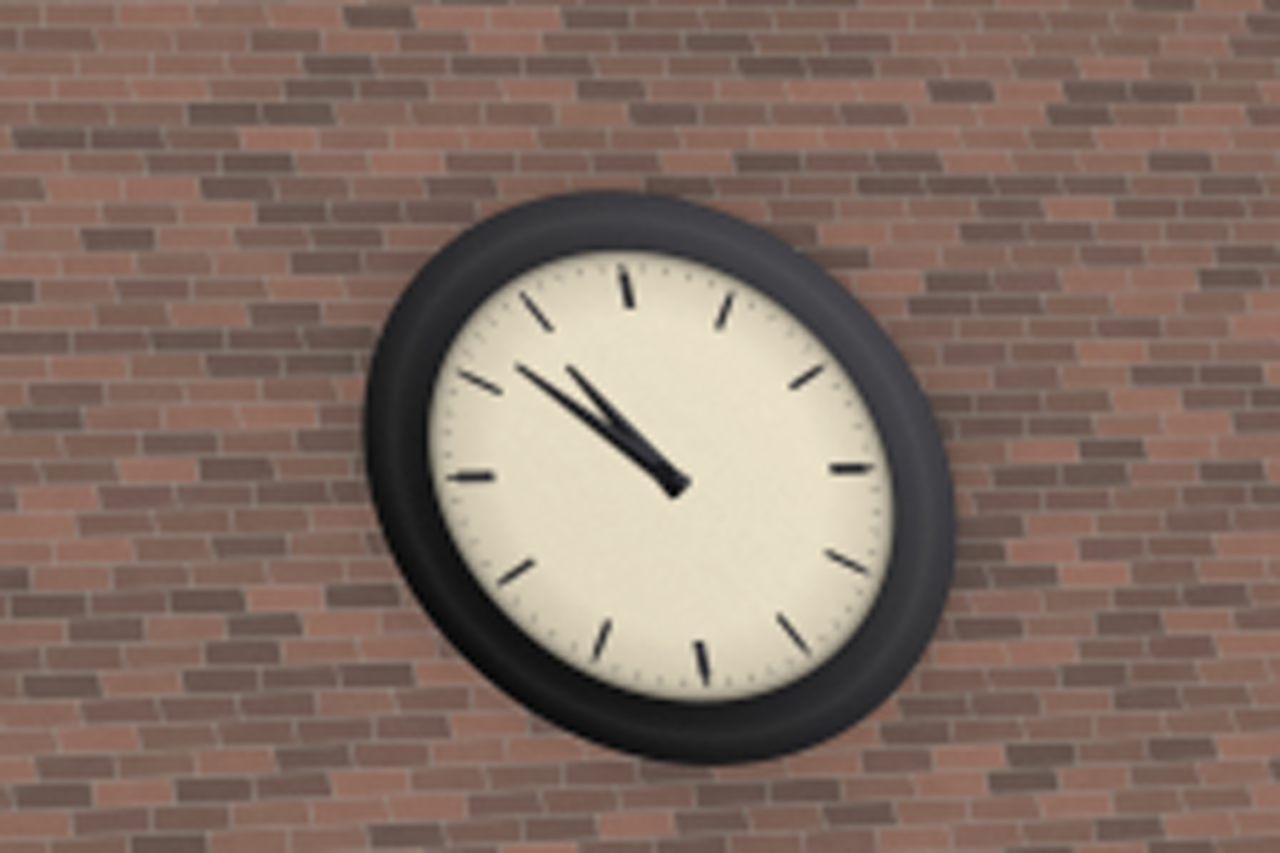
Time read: 10.52
